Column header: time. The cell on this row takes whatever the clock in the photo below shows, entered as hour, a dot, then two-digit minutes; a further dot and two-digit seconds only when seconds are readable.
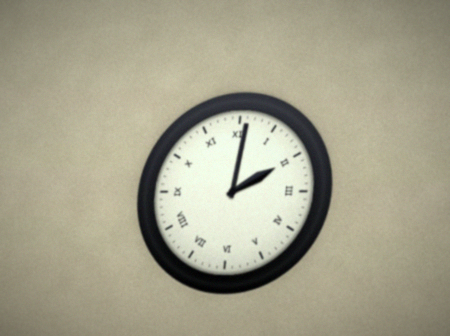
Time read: 2.01
